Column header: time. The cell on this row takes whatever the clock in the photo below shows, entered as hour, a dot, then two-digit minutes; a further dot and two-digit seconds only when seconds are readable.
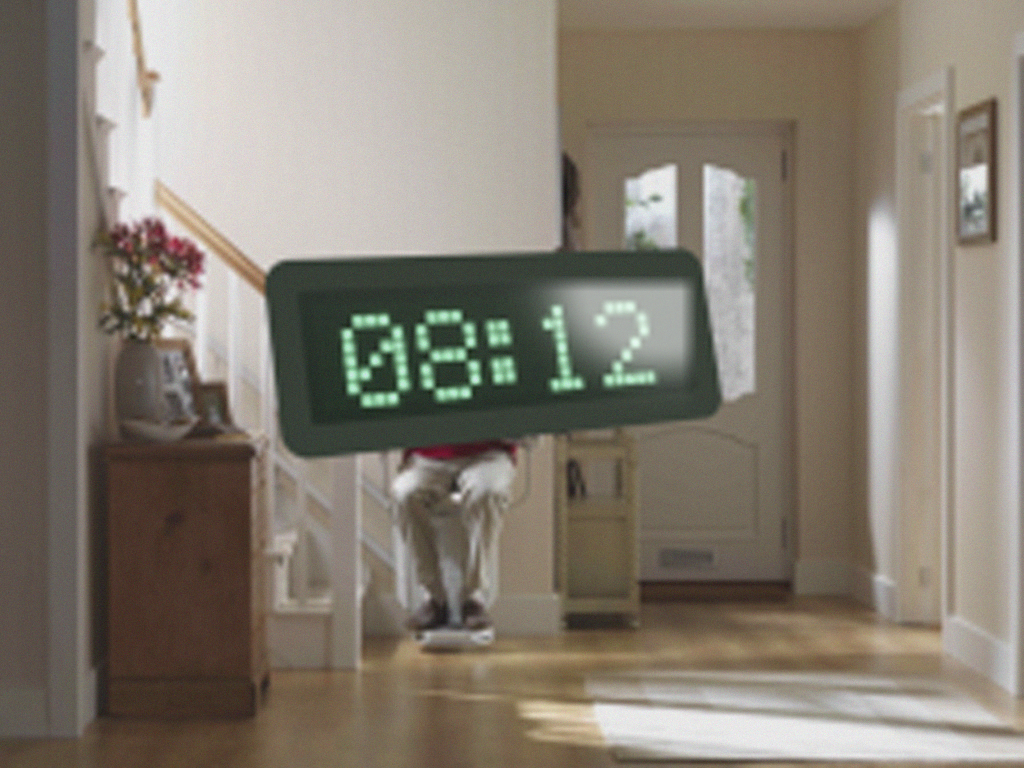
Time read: 8.12
